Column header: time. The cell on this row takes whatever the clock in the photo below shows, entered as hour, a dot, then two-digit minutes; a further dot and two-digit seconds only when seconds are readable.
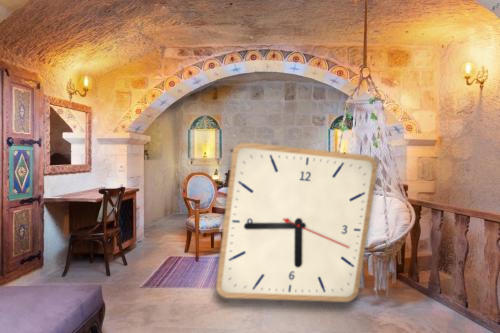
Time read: 5.44.18
